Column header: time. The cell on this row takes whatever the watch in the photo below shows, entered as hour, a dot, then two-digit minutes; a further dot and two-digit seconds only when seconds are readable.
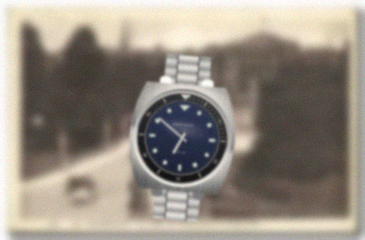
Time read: 6.51
